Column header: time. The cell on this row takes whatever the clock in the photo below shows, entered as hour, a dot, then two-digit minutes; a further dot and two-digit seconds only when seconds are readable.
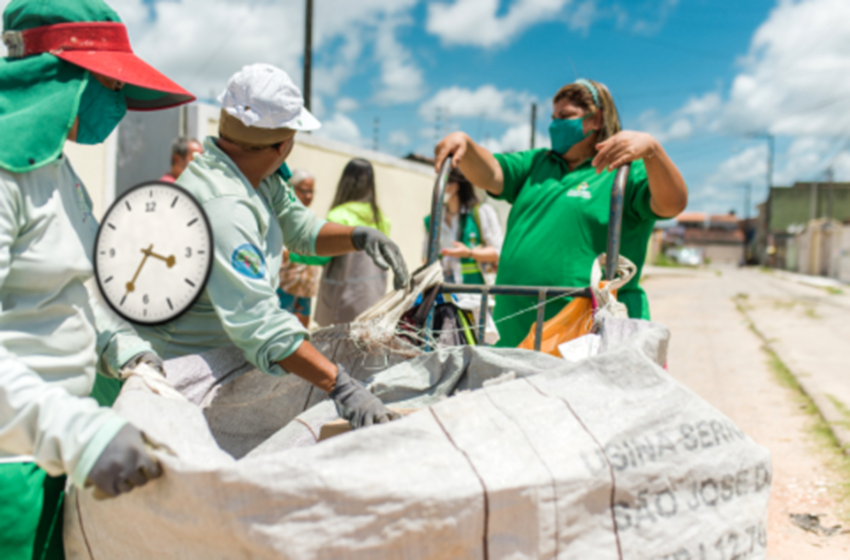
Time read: 3.35
